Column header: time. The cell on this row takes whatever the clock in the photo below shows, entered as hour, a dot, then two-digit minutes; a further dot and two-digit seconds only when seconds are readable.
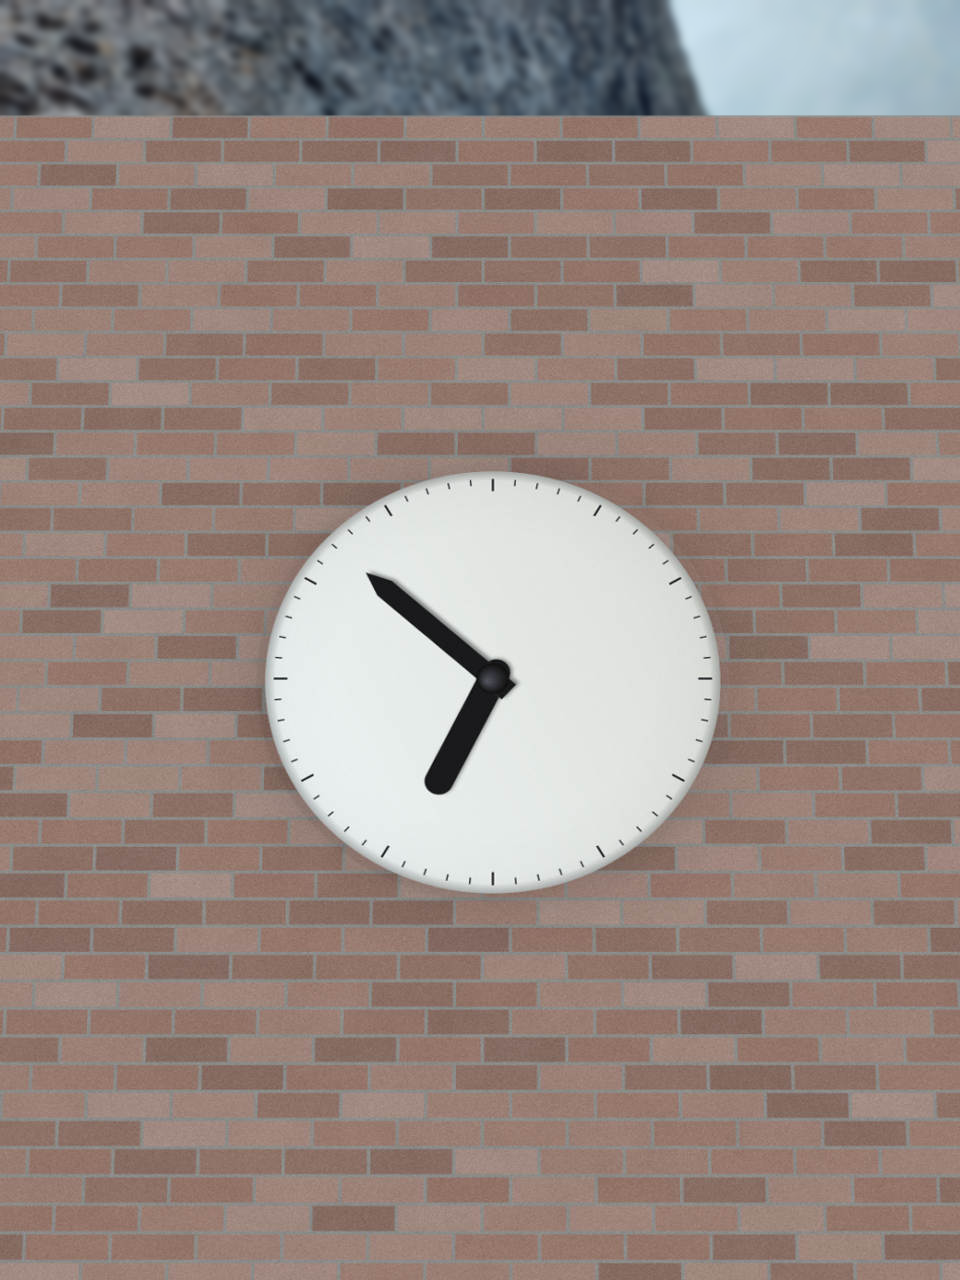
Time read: 6.52
